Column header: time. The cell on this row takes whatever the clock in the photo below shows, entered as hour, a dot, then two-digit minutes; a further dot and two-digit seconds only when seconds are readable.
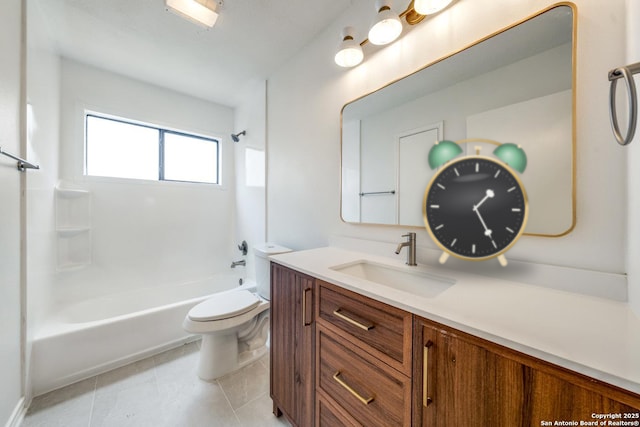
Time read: 1.25
